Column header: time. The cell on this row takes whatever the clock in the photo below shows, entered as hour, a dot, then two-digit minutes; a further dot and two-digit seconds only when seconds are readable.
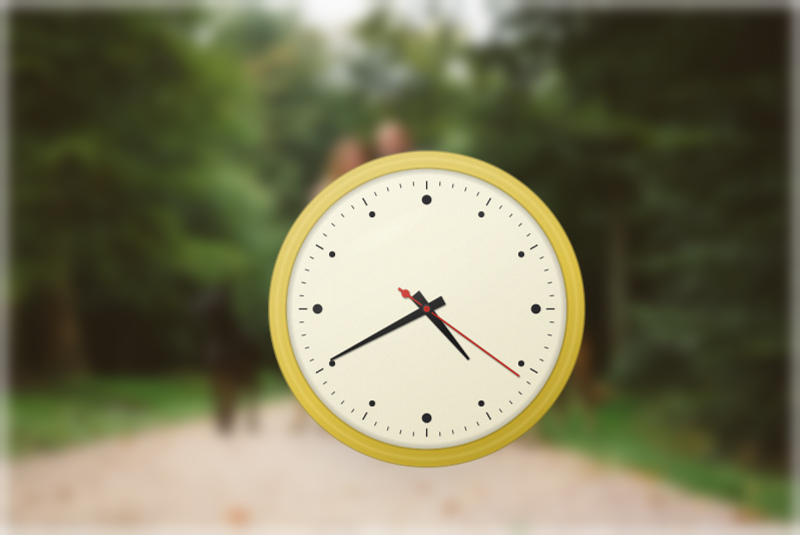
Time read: 4.40.21
